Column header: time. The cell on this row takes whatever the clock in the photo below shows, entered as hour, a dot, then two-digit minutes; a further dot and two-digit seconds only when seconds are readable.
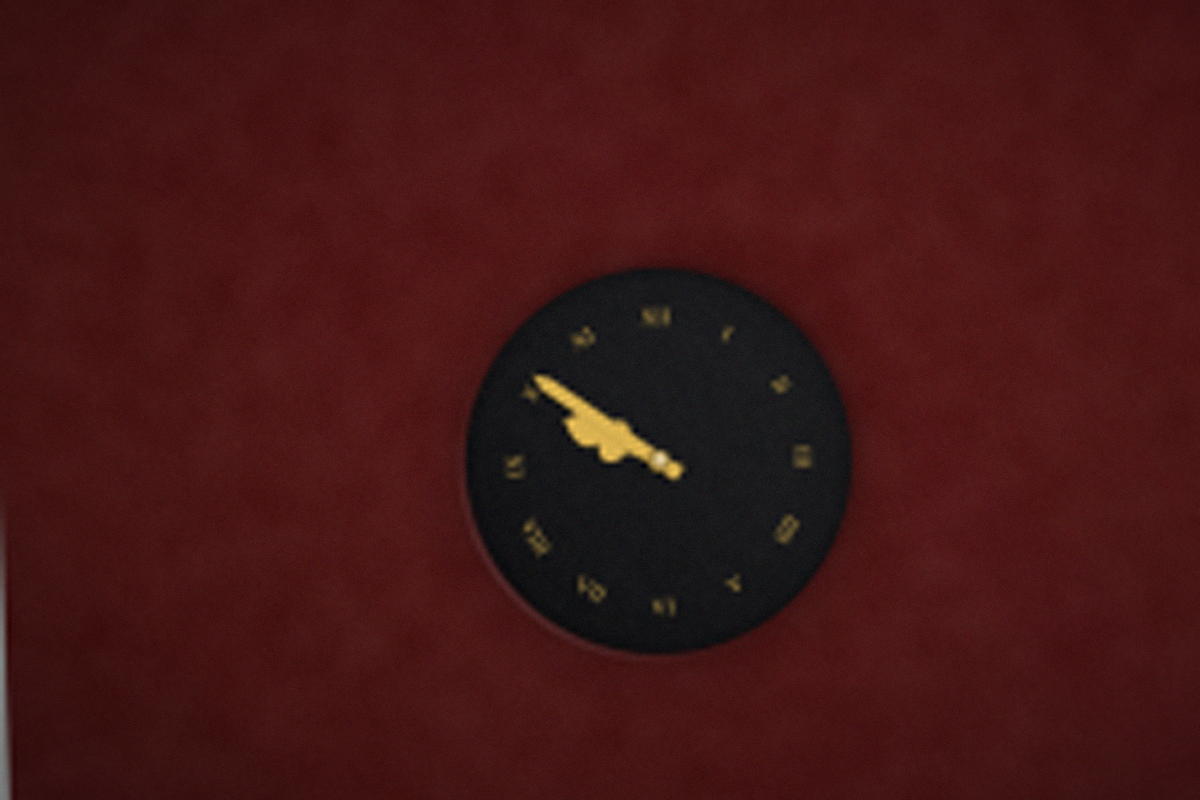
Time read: 9.51
